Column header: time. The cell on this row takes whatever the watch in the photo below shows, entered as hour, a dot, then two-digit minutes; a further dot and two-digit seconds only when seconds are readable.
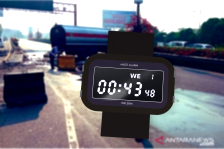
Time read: 0.43.48
